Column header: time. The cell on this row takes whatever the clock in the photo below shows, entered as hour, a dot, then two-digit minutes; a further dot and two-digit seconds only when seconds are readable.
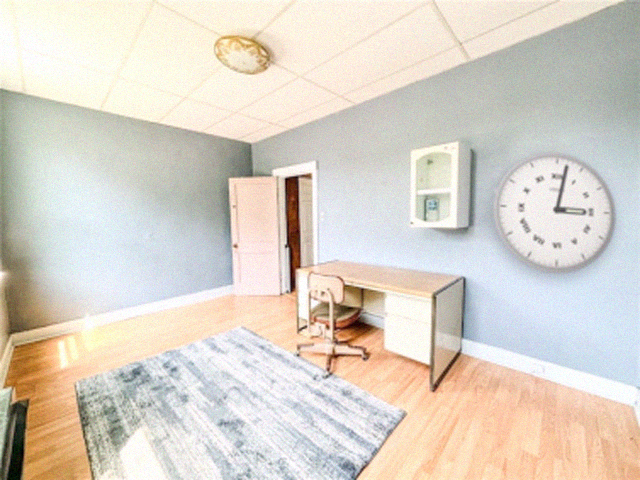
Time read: 3.02
